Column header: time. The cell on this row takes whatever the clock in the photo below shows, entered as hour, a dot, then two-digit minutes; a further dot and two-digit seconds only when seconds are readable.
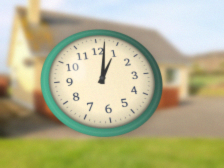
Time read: 1.02
